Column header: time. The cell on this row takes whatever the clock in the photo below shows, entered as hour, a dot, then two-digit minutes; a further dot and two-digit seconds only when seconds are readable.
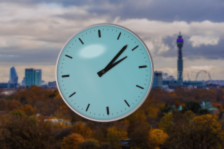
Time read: 2.08
